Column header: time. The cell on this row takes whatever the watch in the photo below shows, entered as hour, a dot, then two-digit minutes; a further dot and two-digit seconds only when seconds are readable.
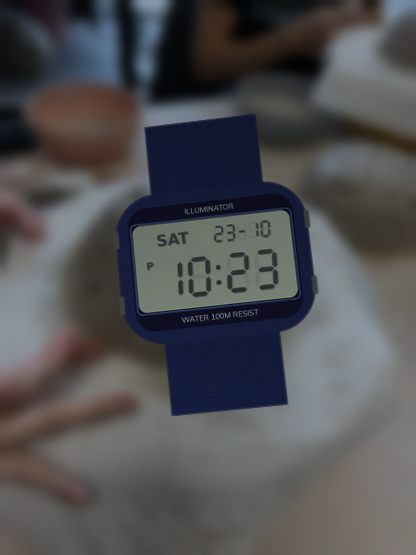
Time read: 10.23
